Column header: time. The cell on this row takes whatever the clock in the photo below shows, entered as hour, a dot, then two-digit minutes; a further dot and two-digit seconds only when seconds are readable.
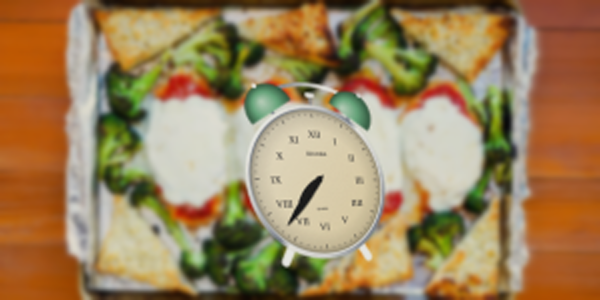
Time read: 7.37
